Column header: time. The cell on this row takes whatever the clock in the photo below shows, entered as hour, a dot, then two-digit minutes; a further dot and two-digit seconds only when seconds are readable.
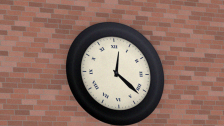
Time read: 12.22
